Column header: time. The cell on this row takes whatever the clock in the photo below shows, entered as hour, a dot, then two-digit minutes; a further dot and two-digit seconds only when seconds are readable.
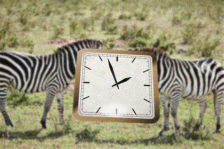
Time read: 1.57
